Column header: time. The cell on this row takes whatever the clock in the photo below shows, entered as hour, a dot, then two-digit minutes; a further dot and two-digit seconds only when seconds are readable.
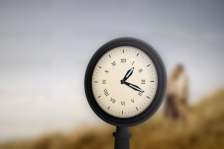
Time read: 1.19
